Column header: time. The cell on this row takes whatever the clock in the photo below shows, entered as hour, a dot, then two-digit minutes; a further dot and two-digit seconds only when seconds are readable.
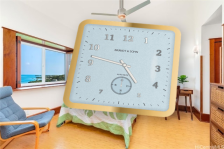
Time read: 4.47
